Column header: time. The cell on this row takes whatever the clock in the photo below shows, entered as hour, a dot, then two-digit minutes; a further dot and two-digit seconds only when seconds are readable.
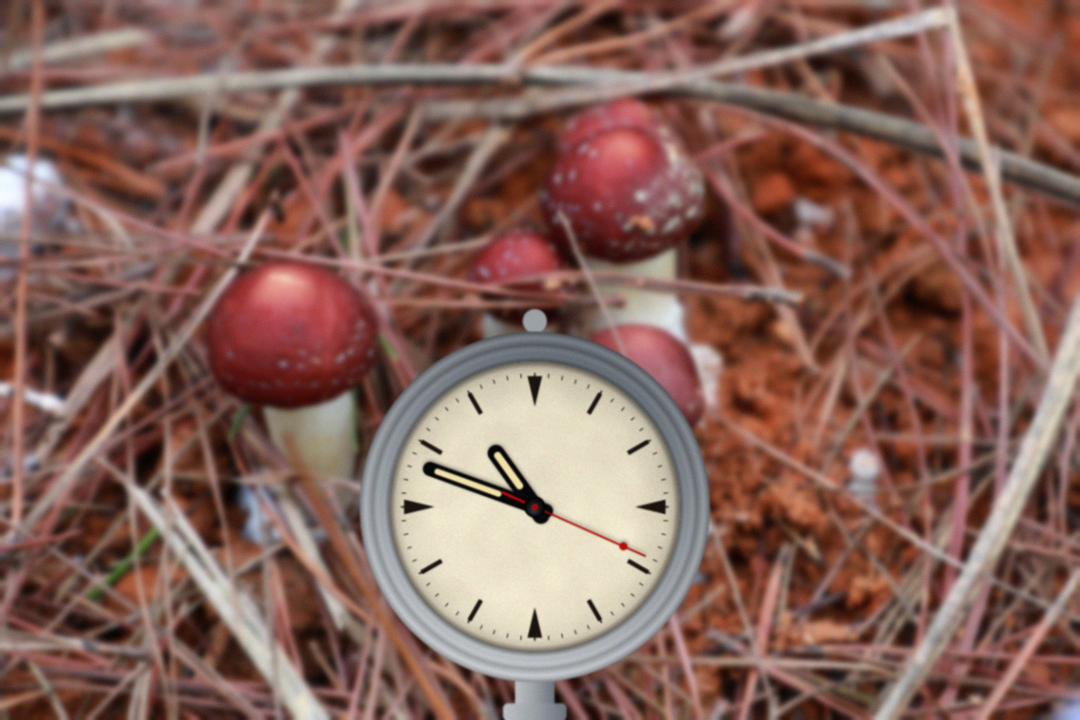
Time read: 10.48.19
